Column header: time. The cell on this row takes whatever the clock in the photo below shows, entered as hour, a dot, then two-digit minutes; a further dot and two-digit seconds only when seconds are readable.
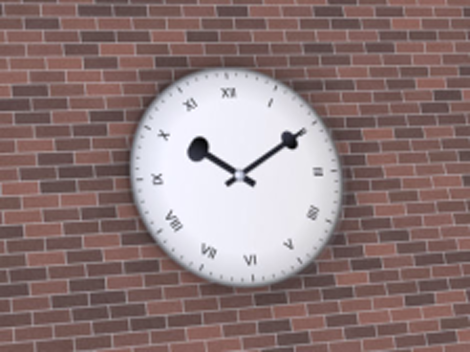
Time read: 10.10
